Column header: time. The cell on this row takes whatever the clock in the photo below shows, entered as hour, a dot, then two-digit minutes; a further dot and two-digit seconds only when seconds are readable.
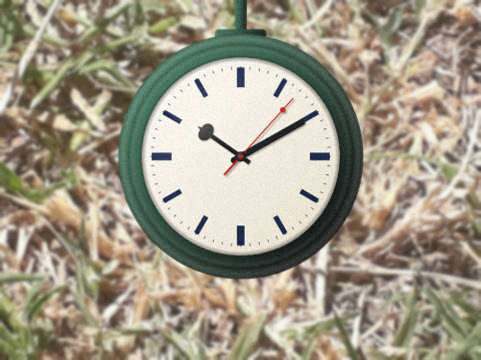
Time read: 10.10.07
